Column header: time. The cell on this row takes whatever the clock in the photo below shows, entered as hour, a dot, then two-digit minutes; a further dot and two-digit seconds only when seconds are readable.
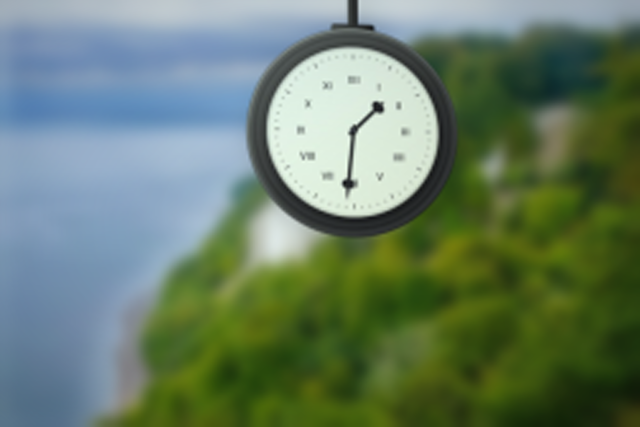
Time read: 1.31
